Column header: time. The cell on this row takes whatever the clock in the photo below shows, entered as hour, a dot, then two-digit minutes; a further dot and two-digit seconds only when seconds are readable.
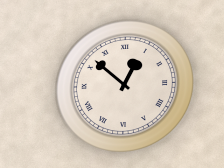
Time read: 12.52
